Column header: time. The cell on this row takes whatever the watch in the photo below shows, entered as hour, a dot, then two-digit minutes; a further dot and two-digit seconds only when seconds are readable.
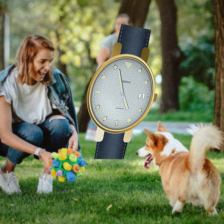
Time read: 4.56
